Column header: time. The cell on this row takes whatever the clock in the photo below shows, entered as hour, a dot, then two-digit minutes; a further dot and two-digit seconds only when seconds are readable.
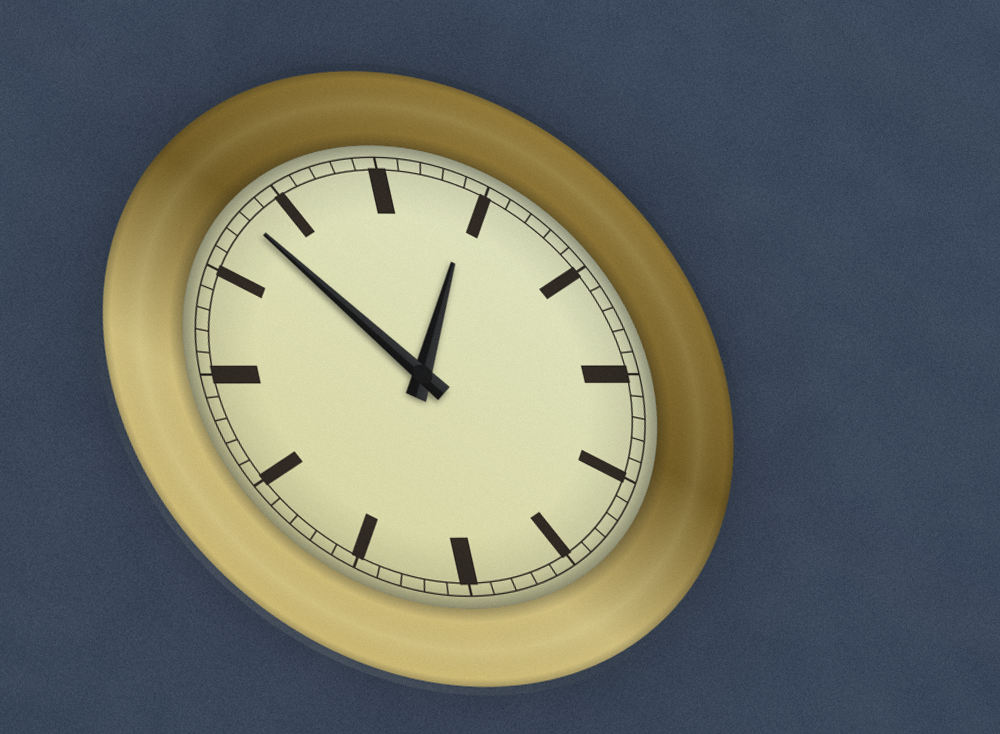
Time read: 12.53
